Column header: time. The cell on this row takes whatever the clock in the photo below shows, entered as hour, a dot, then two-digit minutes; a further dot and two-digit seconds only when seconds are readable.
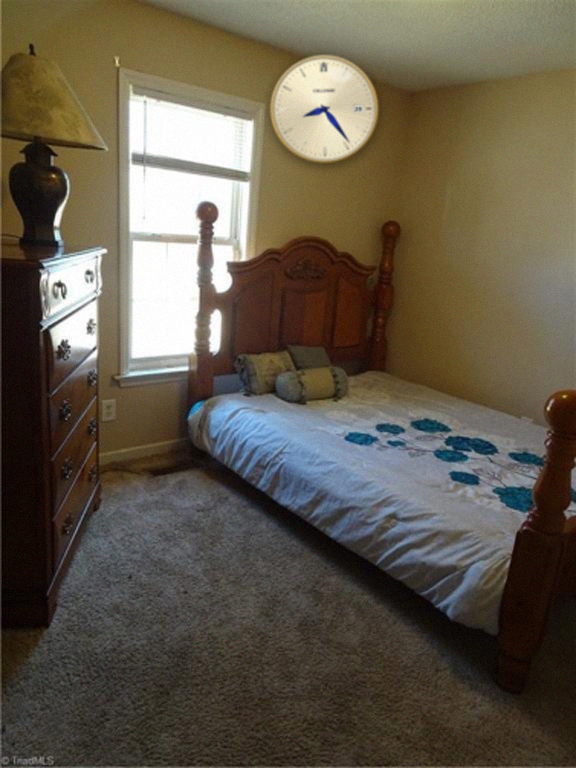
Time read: 8.24
